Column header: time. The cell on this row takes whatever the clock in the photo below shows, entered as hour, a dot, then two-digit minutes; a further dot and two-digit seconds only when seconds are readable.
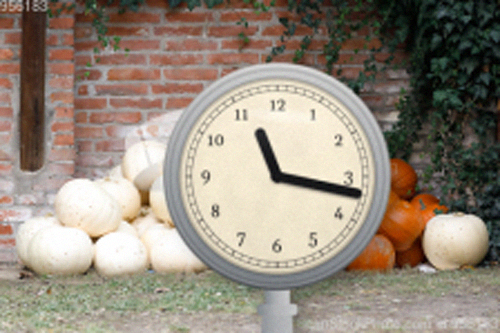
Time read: 11.17
